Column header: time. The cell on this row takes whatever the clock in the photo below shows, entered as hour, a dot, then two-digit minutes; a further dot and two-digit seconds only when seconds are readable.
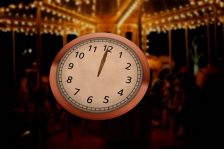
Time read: 12.00
